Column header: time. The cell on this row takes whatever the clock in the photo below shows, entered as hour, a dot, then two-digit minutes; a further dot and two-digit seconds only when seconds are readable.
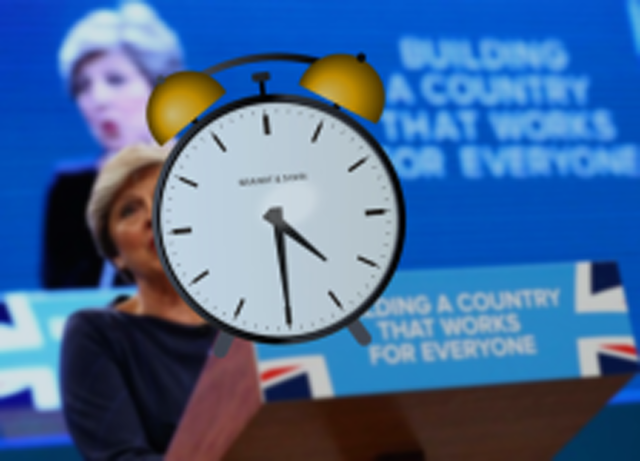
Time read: 4.30
